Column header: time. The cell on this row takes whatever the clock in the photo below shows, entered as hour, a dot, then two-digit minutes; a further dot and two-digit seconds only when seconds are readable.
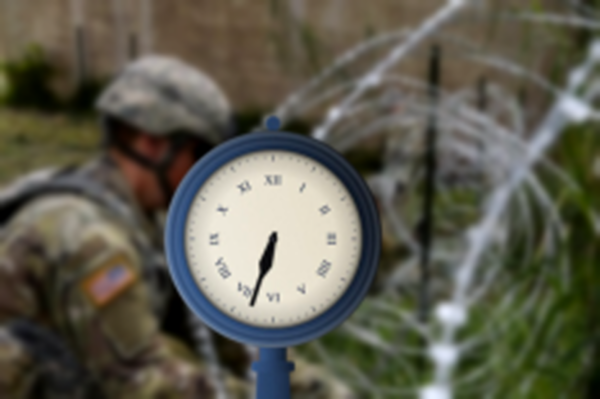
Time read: 6.33
